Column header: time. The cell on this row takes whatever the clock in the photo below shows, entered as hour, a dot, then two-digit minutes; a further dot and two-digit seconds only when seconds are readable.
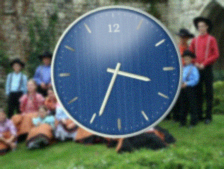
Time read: 3.34
